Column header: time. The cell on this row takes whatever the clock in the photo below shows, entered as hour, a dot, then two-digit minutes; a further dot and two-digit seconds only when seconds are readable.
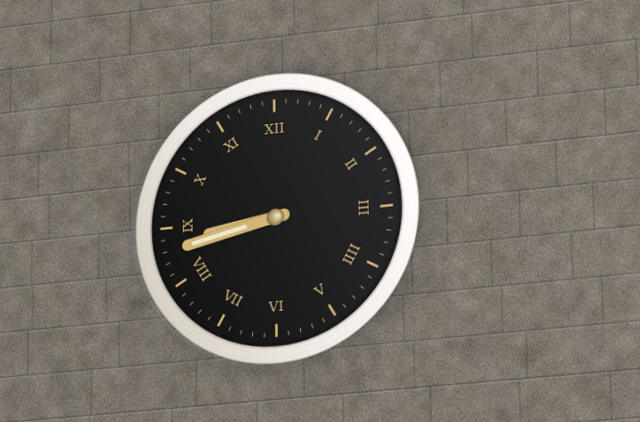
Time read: 8.43
